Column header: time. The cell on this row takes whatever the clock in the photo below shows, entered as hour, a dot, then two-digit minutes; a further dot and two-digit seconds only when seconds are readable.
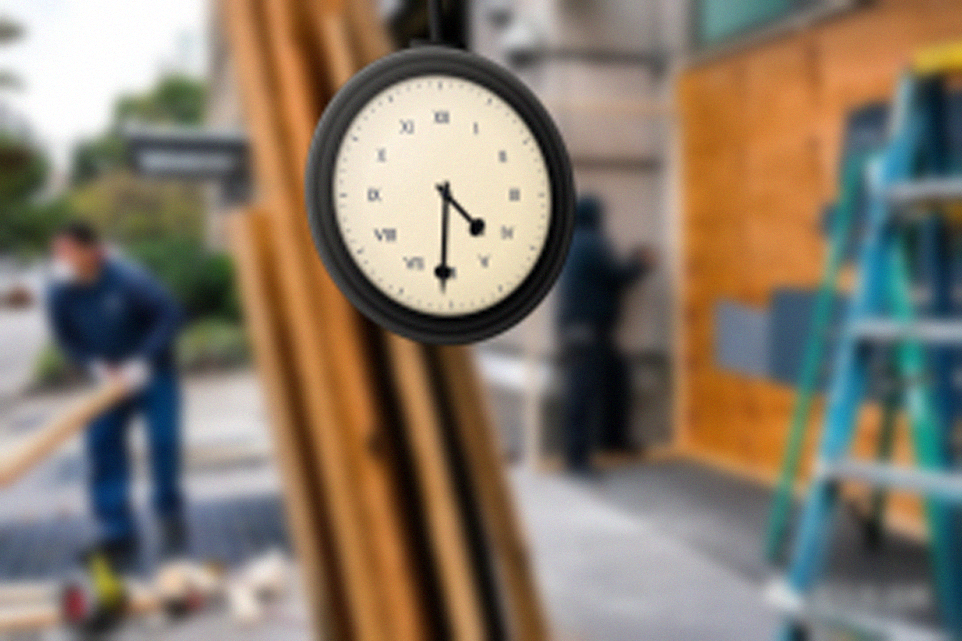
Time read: 4.31
